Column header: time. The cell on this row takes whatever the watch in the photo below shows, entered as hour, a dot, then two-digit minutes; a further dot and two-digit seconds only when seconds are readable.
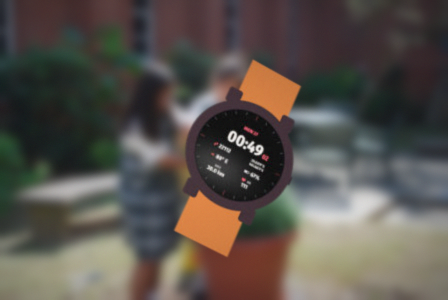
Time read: 0.49
